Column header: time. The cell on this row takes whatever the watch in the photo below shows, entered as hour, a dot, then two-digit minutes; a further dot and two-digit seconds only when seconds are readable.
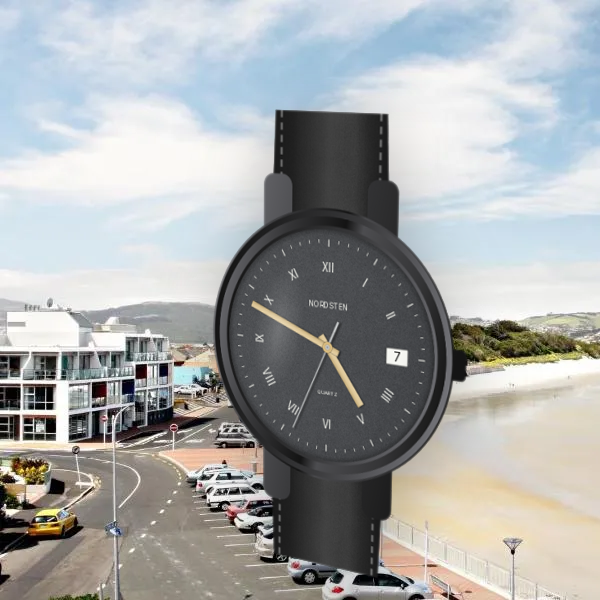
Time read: 4.48.34
